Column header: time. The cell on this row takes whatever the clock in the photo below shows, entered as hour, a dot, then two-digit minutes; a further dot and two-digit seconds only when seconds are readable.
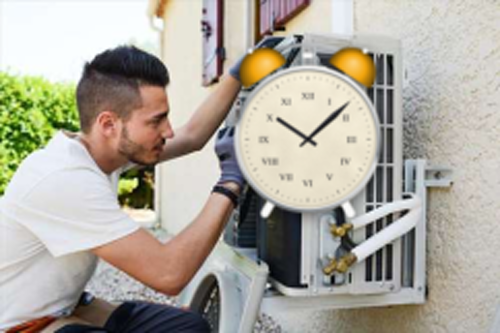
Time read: 10.08
